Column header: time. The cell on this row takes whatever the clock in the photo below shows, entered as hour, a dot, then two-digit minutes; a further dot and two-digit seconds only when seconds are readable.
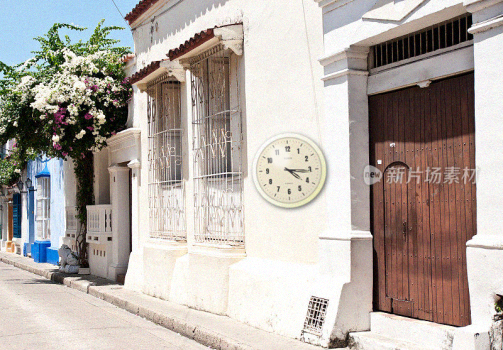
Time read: 4.16
